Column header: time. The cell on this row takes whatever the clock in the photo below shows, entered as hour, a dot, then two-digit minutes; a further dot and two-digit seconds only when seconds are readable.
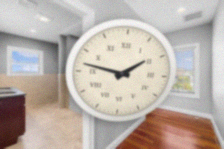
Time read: 1.47
